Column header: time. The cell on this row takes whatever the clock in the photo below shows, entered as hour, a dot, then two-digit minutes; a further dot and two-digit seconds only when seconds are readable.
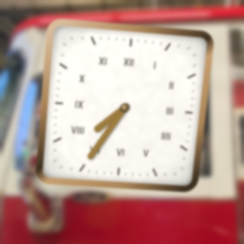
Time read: 7.35
